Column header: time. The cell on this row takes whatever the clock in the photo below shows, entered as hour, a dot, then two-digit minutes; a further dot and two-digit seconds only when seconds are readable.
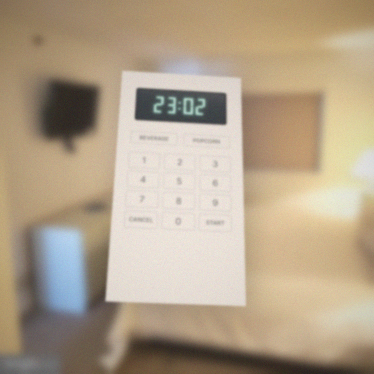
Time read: 23.02
